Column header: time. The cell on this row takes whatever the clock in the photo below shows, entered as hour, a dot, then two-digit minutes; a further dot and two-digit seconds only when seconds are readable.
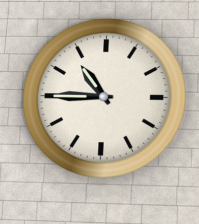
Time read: 10.45
